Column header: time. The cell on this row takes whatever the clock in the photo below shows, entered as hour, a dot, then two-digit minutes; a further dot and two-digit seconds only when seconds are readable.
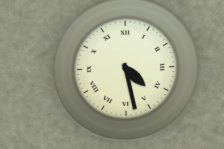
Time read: 4.28
